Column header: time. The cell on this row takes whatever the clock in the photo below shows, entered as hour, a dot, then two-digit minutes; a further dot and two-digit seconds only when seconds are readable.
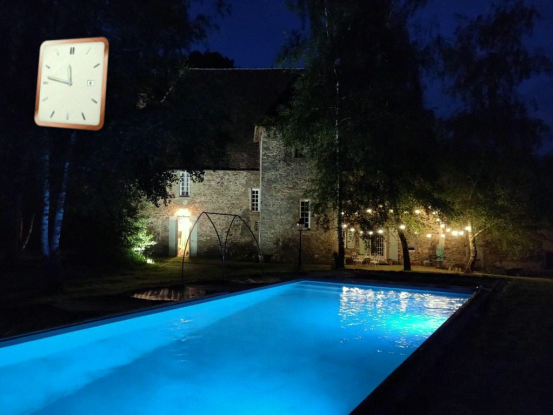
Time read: 11.47
